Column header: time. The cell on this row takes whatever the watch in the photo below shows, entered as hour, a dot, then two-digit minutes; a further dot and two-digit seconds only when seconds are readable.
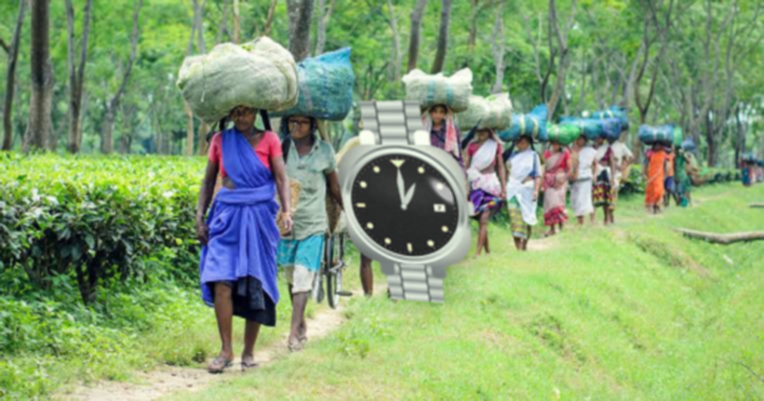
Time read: 1.00
